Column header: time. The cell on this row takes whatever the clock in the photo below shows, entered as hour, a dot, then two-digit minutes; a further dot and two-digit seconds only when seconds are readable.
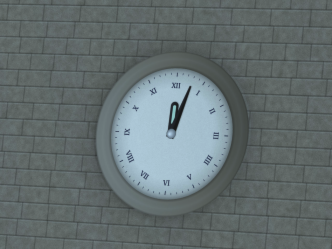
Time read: 12.03
